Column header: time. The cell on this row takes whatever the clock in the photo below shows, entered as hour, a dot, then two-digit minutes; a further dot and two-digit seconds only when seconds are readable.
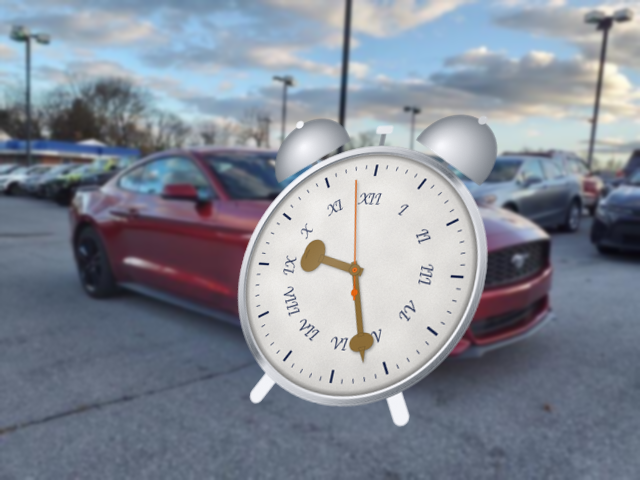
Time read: 9.26.58
